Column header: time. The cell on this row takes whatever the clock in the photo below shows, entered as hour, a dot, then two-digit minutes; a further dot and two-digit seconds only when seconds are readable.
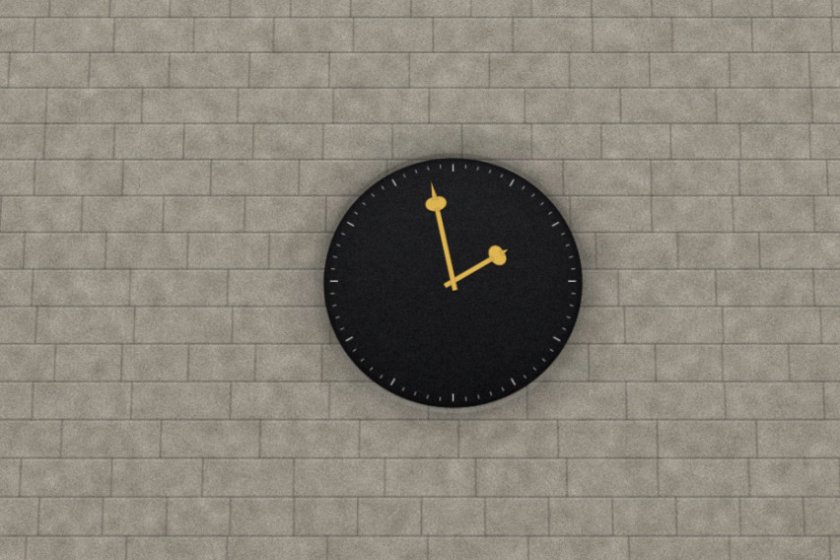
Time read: 1.58
